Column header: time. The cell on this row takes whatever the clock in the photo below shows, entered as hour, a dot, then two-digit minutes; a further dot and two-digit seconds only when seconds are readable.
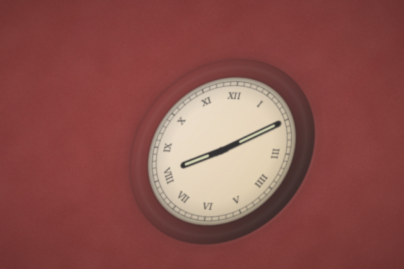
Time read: 8.10
